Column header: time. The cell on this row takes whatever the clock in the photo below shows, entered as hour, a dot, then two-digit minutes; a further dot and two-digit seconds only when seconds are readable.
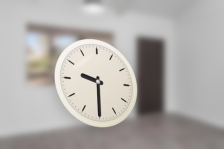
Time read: 9.30
